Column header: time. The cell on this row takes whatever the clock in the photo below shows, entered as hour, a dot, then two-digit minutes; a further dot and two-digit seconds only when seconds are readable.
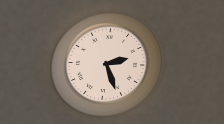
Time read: 2.26
